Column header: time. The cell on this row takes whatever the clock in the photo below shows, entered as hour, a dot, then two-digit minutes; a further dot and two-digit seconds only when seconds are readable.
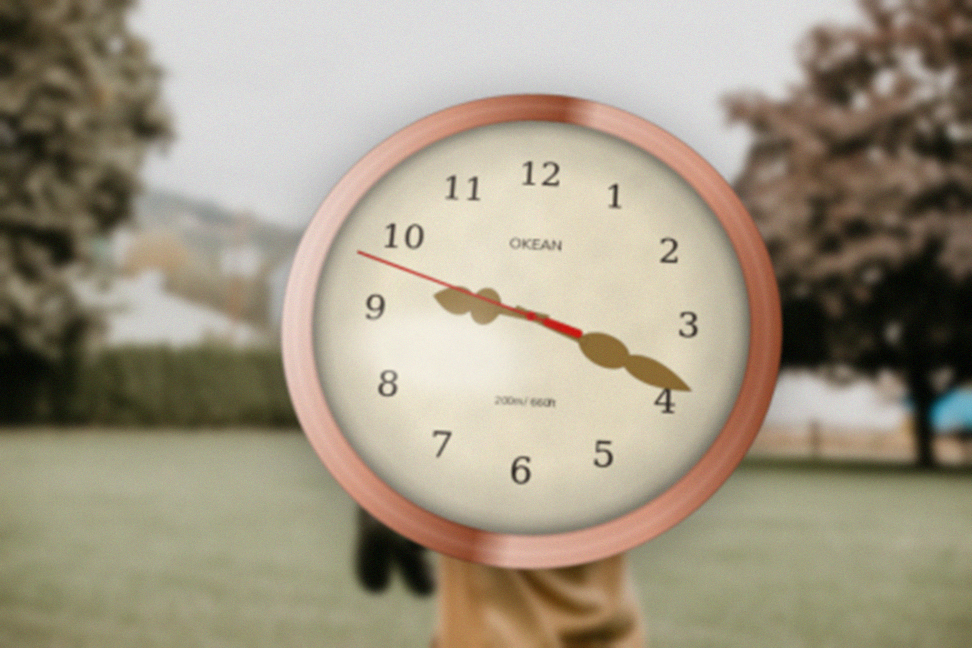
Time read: 9.18.48
